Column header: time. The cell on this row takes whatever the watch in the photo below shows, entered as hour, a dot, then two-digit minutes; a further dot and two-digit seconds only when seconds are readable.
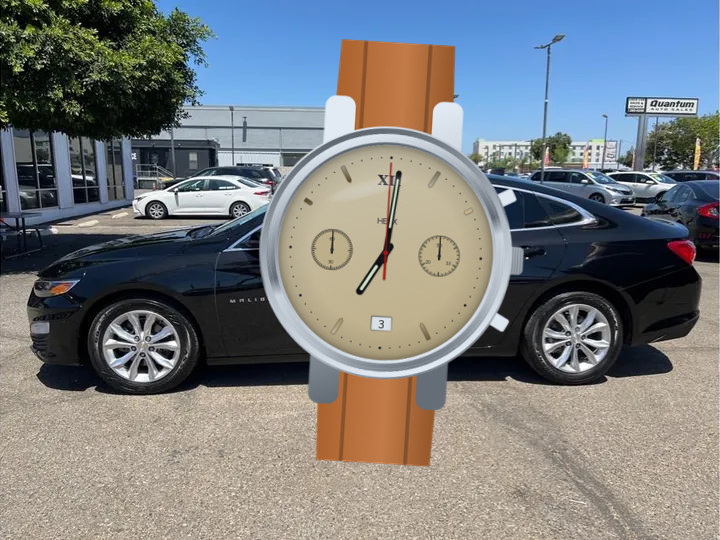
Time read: 7.01
